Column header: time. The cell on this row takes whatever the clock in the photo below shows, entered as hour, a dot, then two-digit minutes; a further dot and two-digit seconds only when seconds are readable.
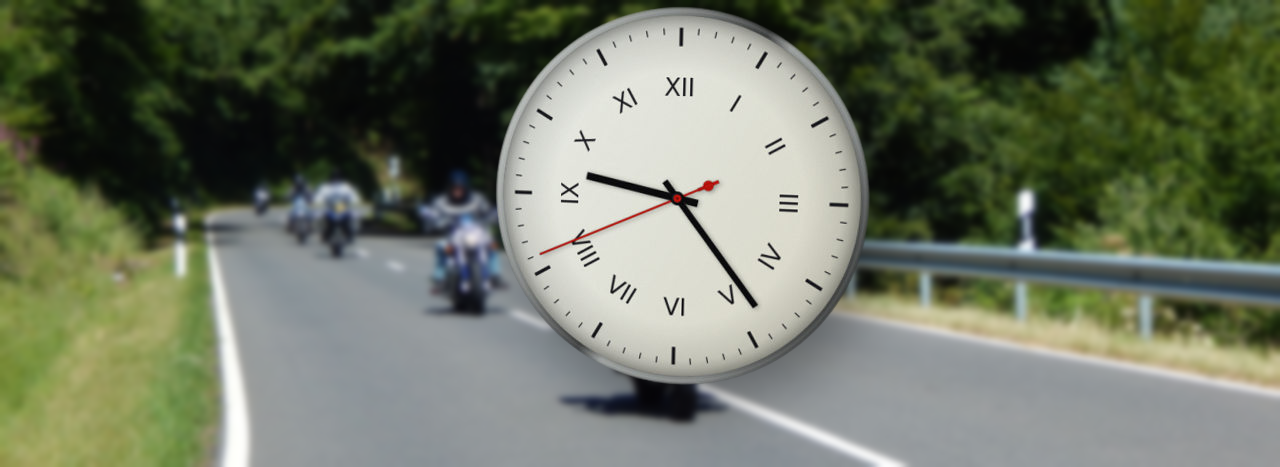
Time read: 9.23.41
